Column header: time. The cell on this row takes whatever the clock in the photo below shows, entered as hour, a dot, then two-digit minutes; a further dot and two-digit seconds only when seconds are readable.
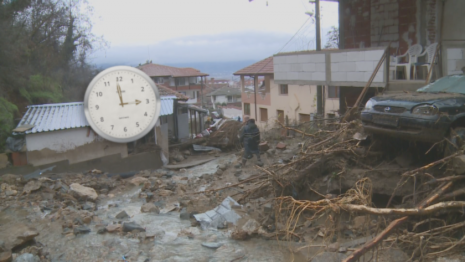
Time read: 2.59
